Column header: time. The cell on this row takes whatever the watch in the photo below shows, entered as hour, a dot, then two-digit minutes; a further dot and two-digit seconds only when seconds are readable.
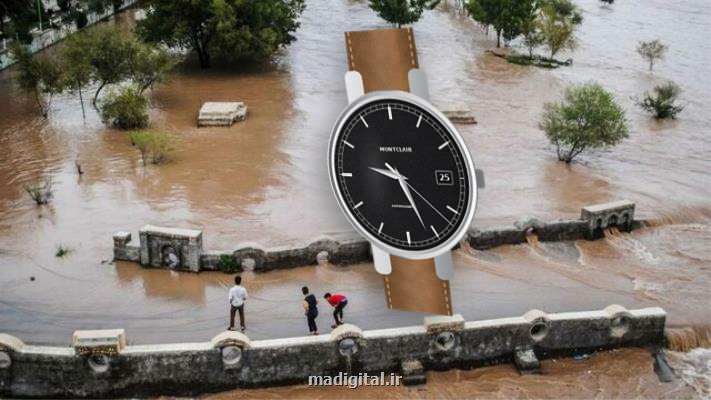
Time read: 9.26.22
